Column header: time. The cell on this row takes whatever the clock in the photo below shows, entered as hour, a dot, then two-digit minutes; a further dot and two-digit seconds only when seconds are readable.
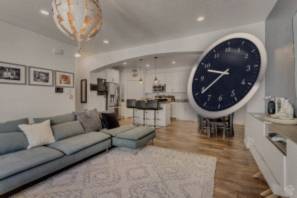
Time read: 9.39
